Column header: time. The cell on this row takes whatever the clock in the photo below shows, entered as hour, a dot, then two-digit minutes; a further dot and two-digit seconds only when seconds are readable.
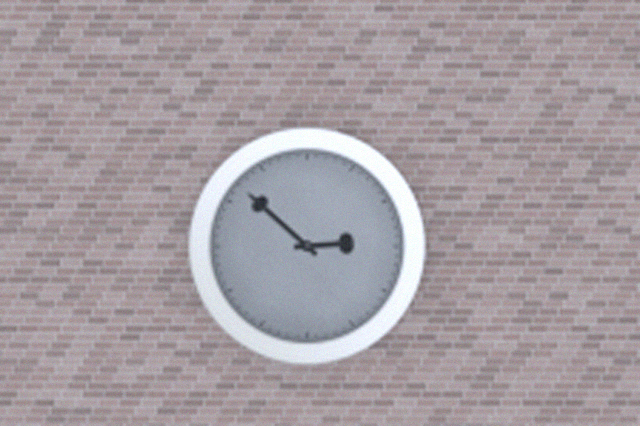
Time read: 2.52
